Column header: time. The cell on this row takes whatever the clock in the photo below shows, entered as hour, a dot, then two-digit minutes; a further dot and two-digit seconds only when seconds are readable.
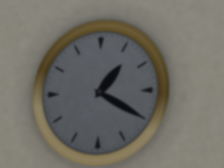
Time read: 1.20
